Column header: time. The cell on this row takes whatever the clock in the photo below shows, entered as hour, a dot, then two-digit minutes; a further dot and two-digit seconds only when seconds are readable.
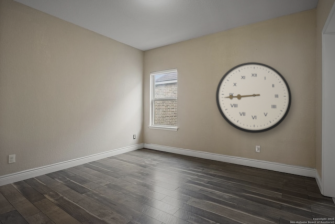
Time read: 8.44
